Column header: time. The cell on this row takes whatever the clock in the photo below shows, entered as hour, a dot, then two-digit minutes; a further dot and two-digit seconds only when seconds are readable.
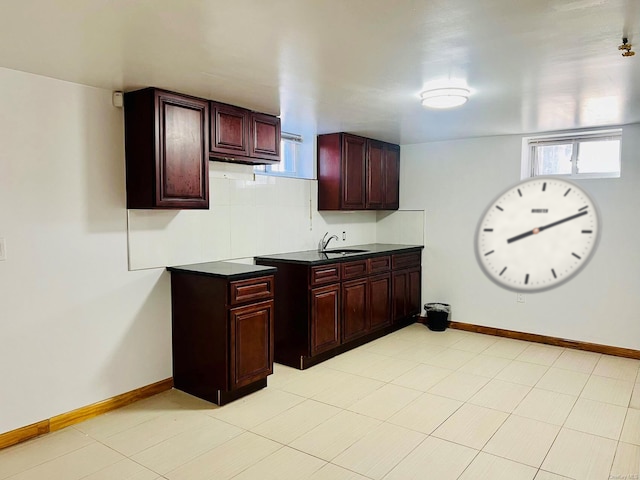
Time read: 8.11
